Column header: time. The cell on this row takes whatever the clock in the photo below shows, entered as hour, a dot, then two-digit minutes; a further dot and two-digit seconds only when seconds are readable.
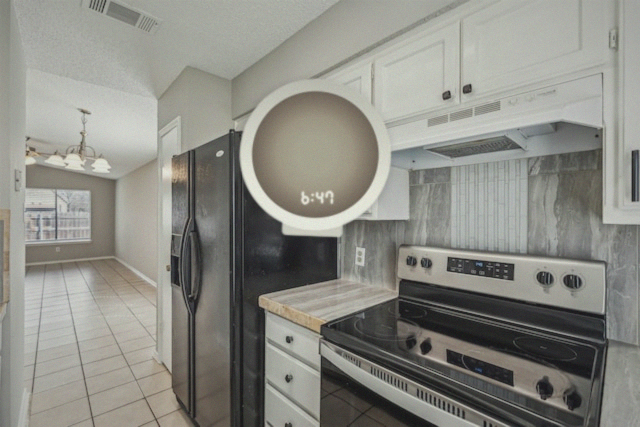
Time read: 6.47
